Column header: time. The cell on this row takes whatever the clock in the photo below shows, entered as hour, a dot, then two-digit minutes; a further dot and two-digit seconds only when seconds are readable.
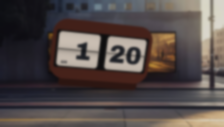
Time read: 1.20
